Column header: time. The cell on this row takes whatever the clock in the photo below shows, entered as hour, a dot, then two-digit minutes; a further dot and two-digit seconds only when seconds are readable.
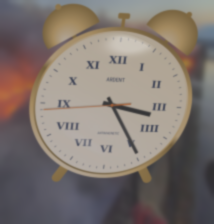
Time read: 3.24.44
